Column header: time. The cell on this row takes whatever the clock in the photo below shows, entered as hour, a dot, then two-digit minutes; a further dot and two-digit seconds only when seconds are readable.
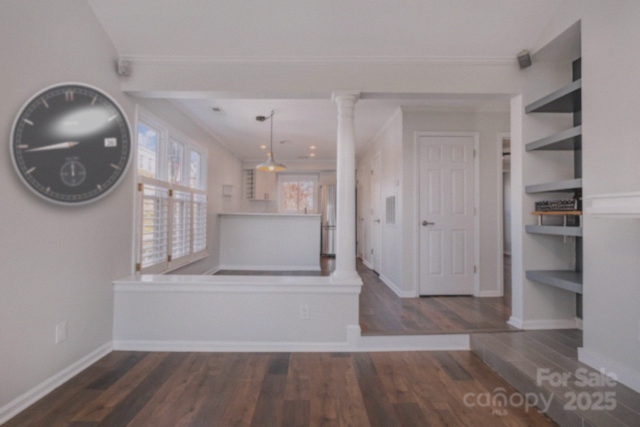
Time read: 8.44
